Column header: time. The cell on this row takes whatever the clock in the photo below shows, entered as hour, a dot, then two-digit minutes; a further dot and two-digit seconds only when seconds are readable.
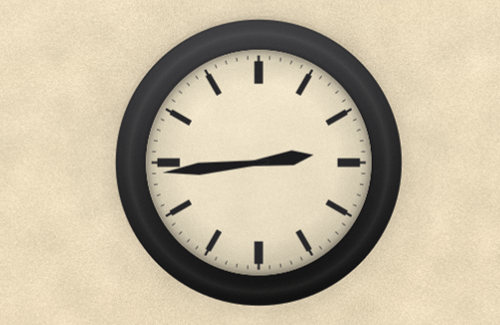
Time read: 2.44
